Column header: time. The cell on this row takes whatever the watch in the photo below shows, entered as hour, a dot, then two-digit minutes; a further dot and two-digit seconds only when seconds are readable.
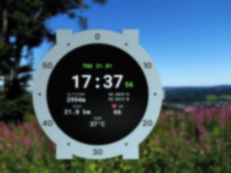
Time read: 17.37
